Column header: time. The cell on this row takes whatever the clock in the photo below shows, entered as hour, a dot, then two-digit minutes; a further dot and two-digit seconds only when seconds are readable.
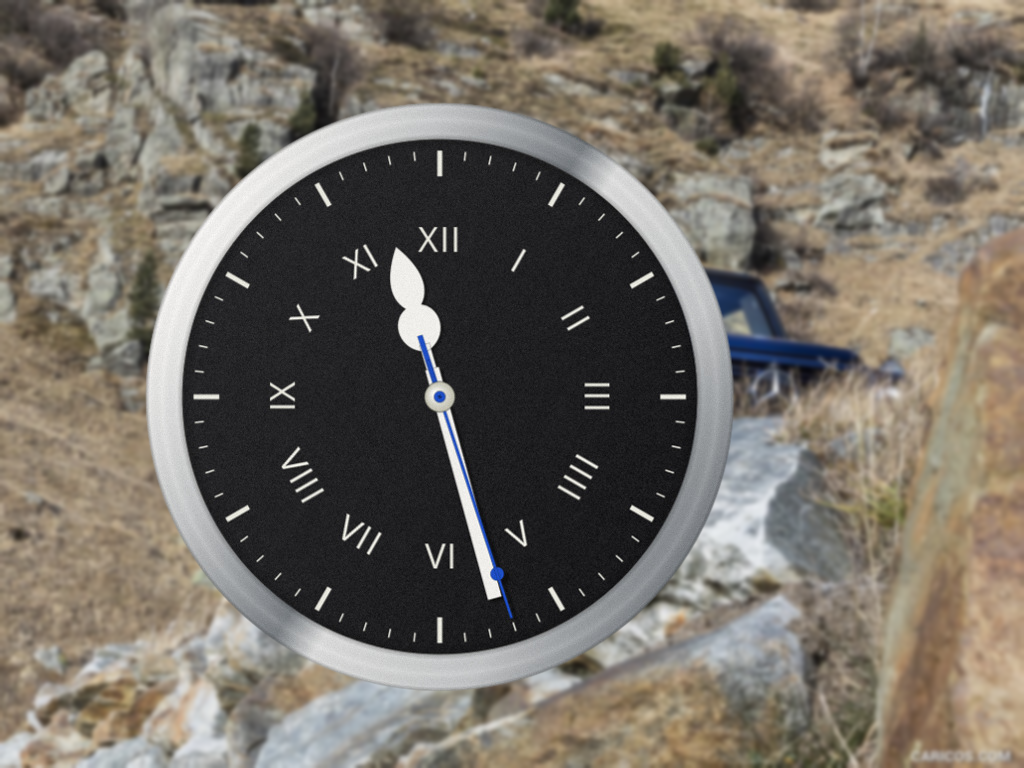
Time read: 11.27.27
